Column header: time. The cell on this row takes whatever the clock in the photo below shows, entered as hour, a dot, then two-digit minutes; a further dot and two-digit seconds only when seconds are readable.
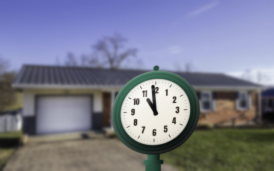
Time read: 10.59
